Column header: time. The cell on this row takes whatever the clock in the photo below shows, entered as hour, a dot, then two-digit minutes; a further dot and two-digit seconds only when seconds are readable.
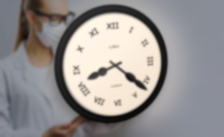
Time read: 8.22
